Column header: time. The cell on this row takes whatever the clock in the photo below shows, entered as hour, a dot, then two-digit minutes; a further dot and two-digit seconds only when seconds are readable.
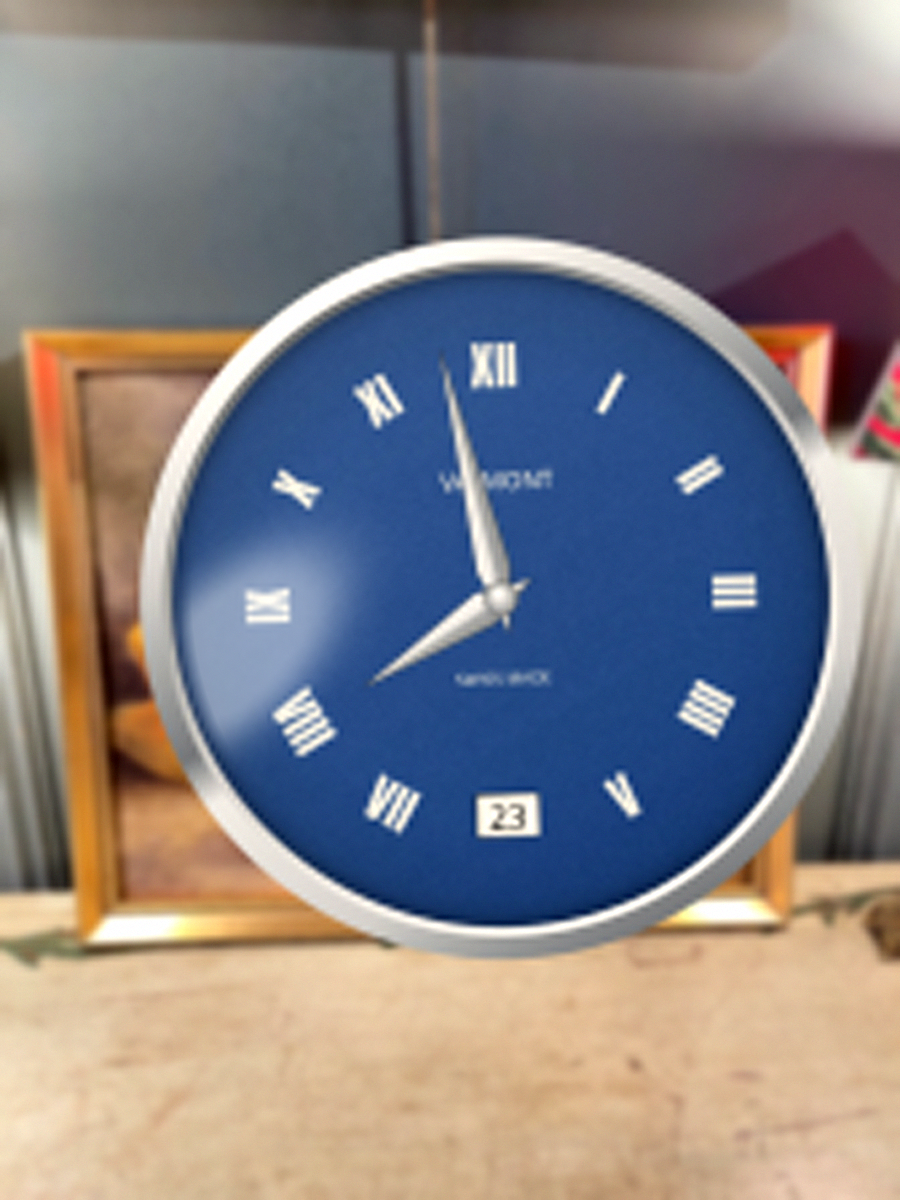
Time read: 7.58
